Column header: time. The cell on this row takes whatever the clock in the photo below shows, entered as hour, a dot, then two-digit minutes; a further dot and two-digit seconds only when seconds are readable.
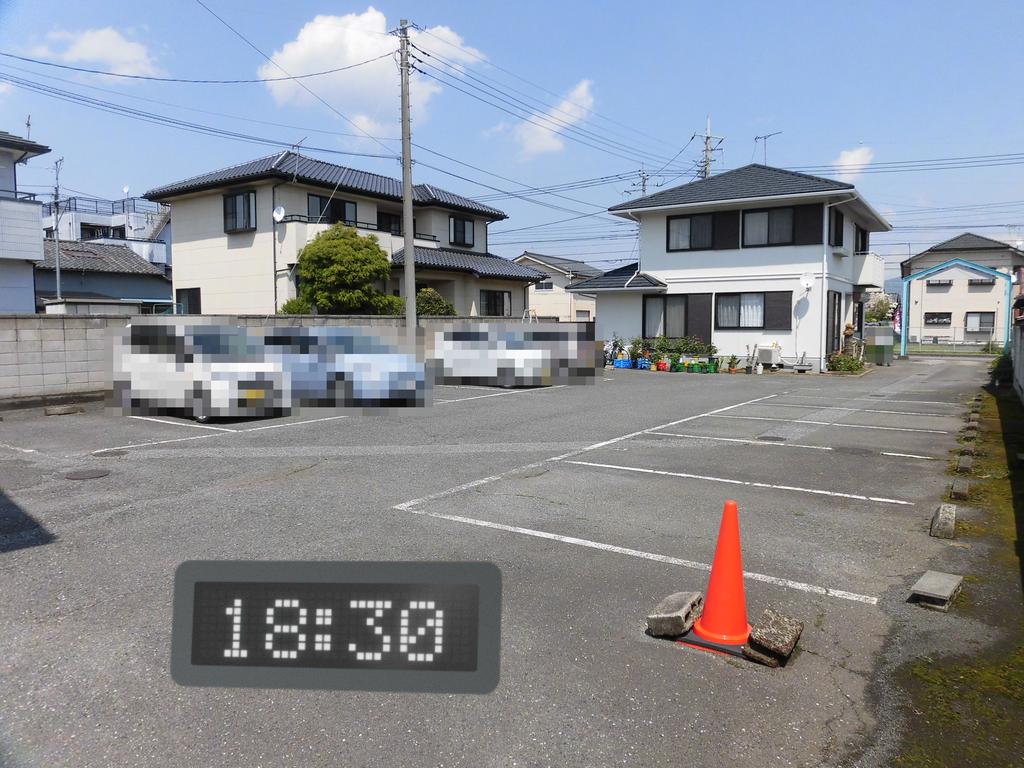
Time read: 18.30
